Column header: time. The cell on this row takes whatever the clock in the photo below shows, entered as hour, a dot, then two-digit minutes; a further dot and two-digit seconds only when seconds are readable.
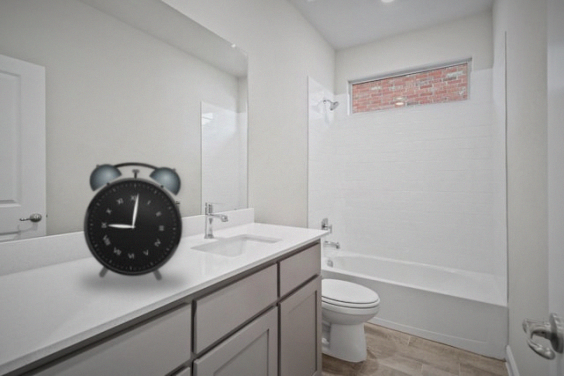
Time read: 9.01
